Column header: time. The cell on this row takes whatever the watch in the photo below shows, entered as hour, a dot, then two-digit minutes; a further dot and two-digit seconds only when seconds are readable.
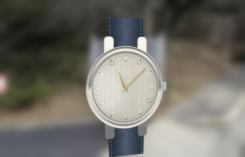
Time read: 11.08
